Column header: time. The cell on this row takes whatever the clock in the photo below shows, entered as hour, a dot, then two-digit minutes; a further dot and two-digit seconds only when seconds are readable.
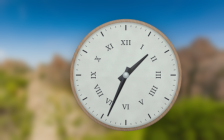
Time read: 1.34
